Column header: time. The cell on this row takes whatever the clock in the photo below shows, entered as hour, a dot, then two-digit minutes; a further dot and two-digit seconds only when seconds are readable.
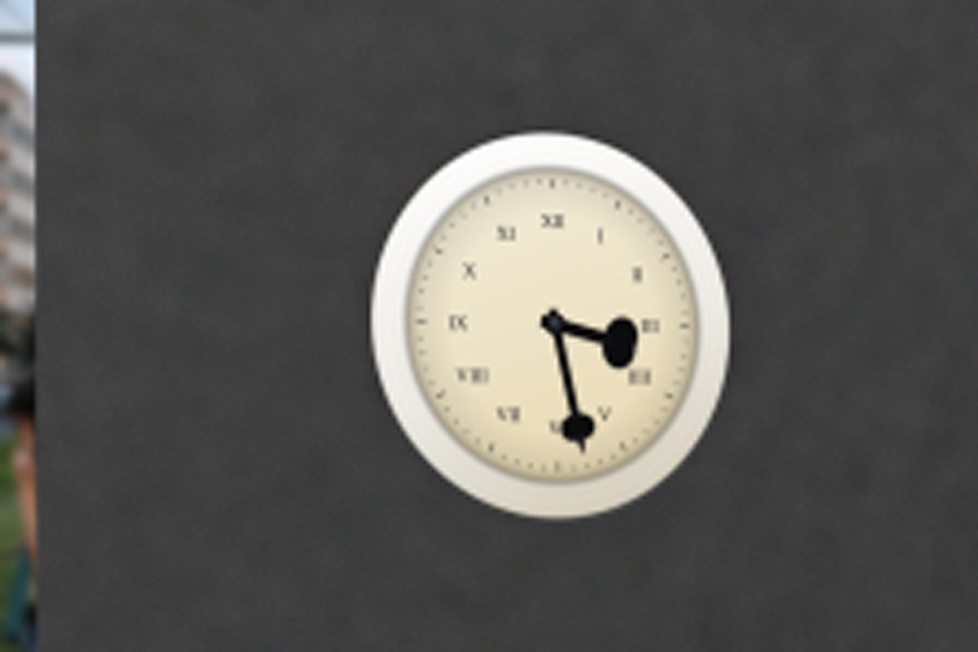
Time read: 3.28
